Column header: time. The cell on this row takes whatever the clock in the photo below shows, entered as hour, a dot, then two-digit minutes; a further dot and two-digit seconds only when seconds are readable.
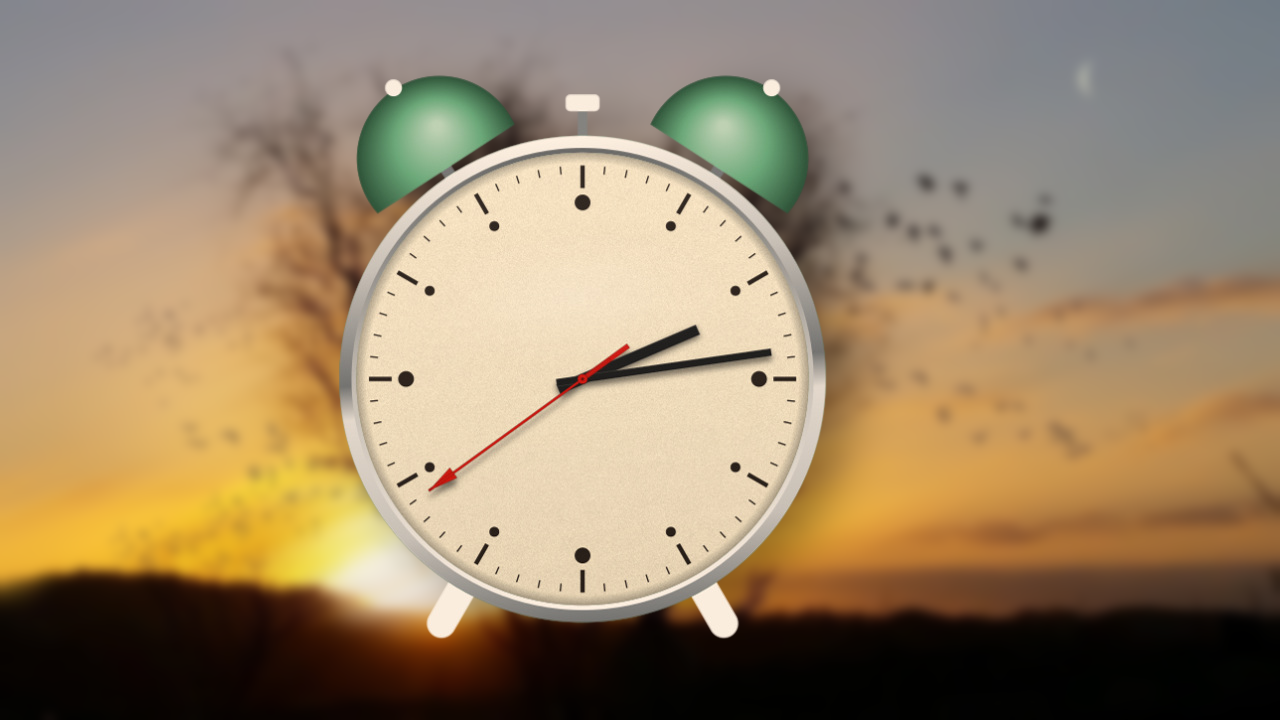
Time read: 2.13.39
